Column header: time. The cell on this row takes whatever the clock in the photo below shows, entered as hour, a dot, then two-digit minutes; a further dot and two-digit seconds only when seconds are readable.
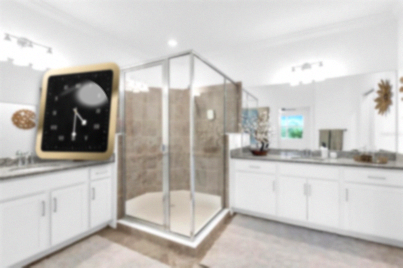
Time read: 4.30
